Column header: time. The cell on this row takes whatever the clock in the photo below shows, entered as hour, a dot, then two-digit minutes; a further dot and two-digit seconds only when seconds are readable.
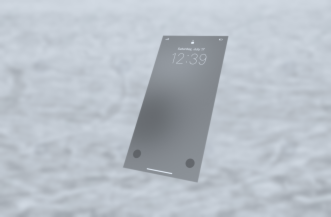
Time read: 12.39
